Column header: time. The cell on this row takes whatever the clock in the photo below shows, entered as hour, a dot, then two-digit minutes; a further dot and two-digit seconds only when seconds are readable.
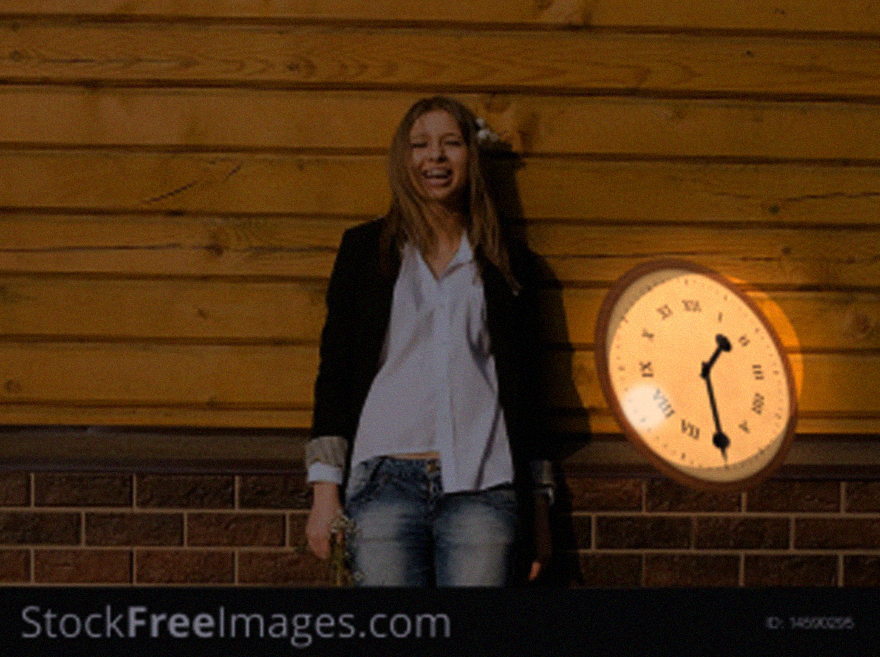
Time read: 1.30
